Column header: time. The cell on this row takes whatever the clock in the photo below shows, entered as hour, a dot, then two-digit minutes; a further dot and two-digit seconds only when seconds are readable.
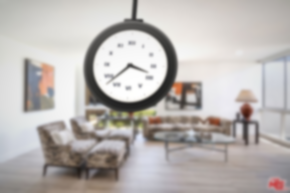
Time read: 3.38
